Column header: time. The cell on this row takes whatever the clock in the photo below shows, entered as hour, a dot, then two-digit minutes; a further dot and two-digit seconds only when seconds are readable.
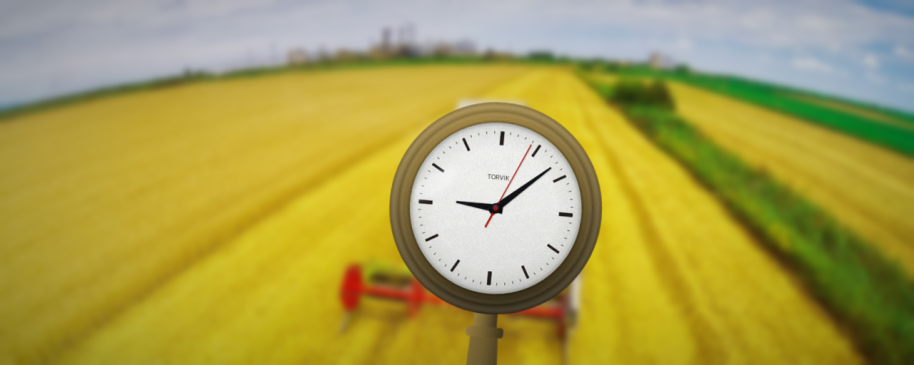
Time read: 9.08.04
